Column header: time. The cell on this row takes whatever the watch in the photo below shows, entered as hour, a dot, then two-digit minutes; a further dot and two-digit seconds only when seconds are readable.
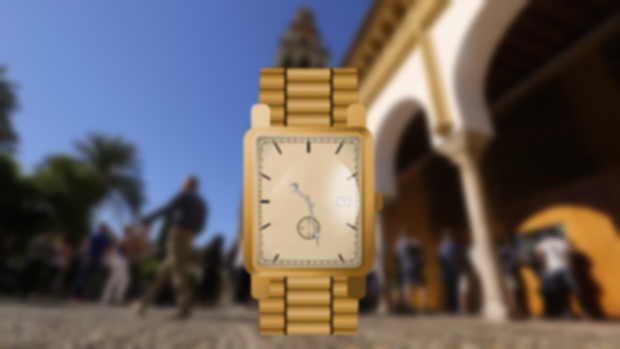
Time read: 10.28
